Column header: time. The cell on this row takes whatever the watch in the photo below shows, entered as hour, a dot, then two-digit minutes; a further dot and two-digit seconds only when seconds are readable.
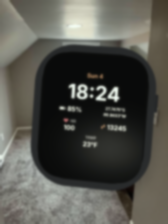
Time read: 18.24
